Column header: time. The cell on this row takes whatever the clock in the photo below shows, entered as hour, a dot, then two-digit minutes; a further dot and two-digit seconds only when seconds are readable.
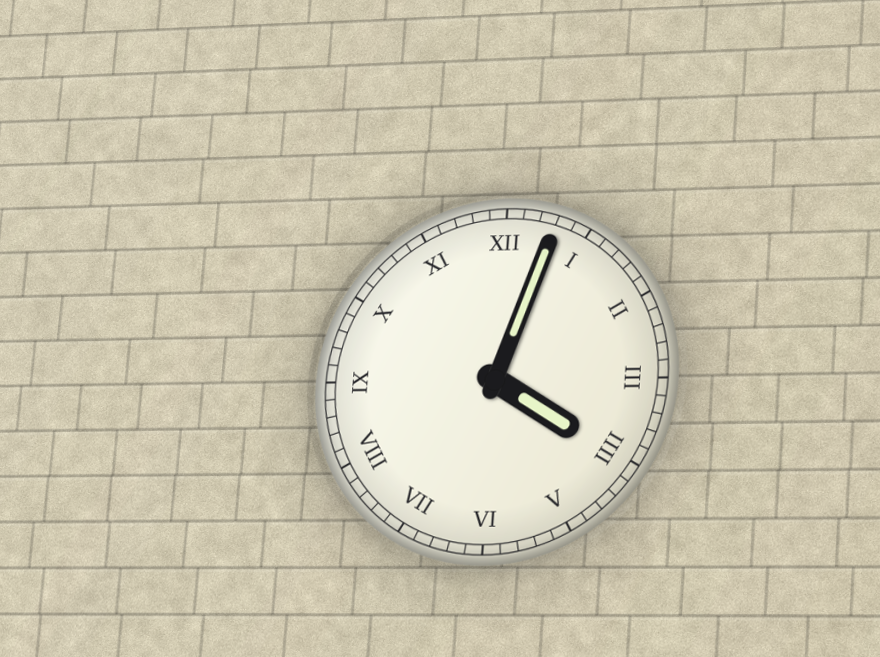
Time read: 4.03
